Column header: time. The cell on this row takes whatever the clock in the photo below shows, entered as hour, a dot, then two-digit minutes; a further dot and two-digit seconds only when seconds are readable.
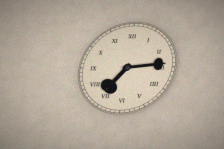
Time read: 7.14
